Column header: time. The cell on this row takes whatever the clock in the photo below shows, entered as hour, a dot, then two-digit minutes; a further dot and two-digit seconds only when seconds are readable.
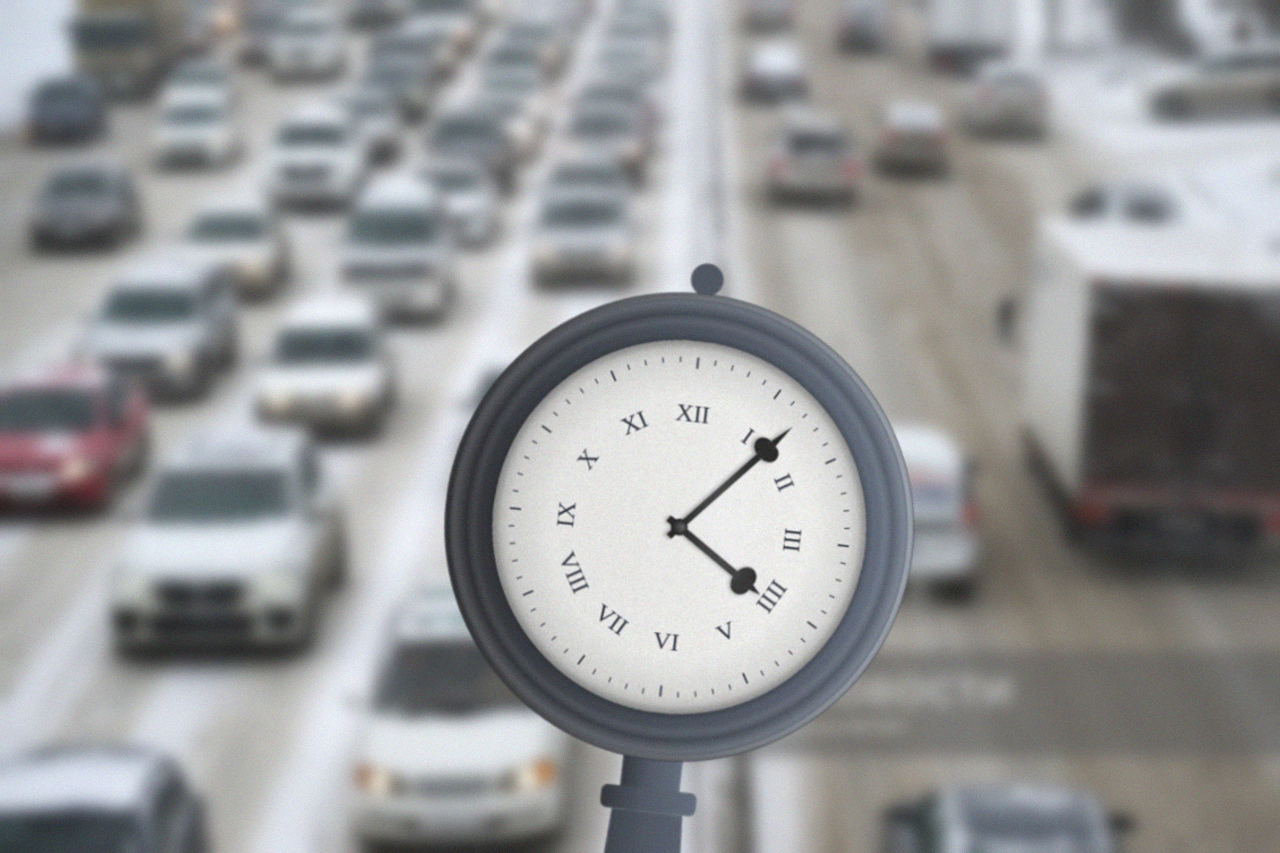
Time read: 4.07
